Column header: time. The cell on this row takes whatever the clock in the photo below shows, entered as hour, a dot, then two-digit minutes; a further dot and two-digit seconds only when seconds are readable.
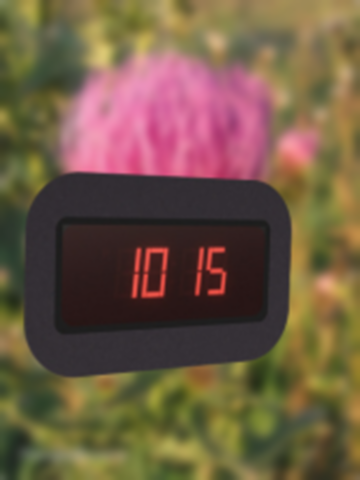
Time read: 10.15
